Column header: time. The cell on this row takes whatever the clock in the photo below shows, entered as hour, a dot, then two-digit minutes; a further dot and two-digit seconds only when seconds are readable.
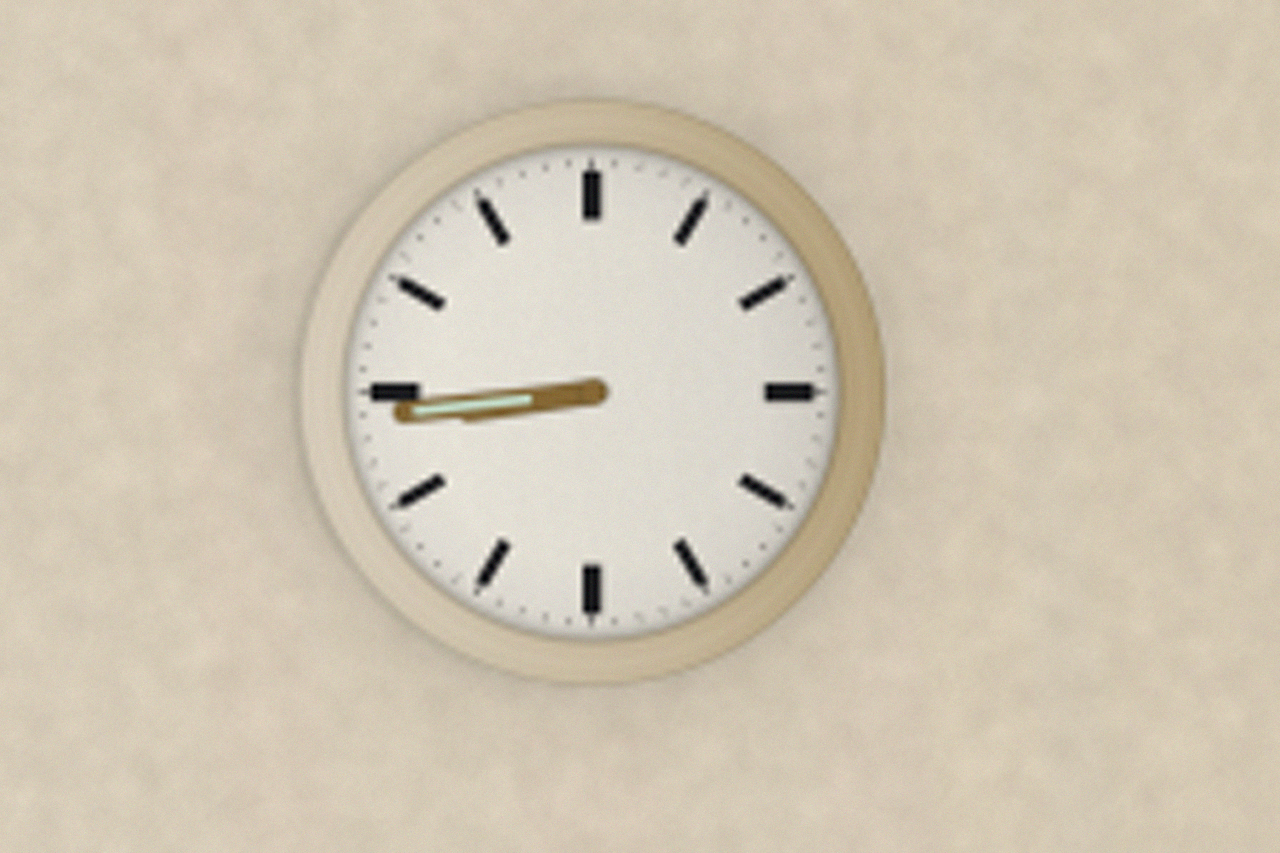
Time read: 8.44
